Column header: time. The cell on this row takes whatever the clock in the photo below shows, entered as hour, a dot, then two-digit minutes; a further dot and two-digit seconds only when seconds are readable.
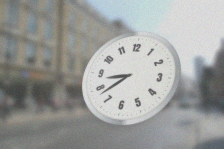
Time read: 8.38
